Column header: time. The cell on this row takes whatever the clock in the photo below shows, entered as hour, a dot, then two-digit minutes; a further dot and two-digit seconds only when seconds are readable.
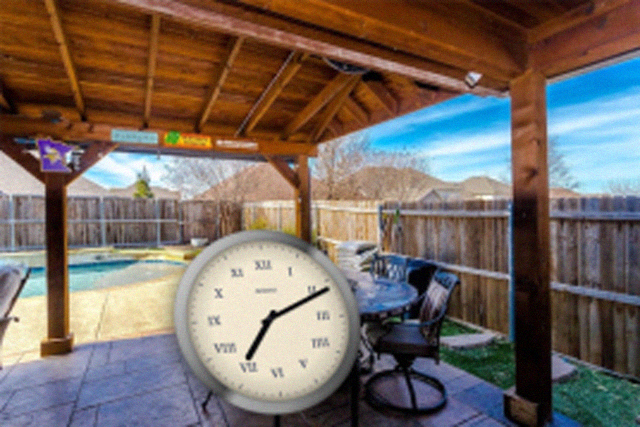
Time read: 7.11
